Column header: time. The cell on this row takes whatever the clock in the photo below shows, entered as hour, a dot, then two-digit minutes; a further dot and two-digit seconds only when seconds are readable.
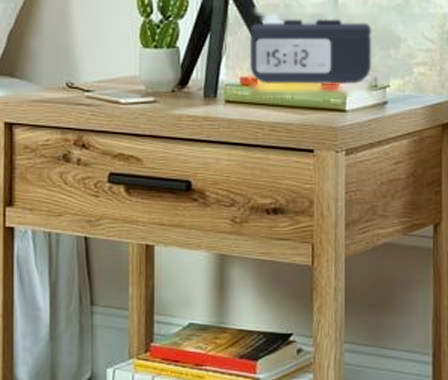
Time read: 15.12
